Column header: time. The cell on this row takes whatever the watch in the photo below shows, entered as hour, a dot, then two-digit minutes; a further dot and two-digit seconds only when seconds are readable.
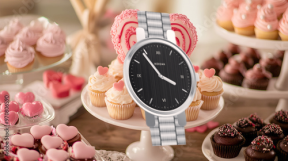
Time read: 3.54
